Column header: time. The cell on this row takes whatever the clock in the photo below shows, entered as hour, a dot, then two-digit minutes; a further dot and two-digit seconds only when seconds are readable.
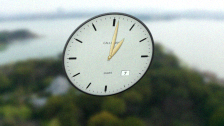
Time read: 1.01
